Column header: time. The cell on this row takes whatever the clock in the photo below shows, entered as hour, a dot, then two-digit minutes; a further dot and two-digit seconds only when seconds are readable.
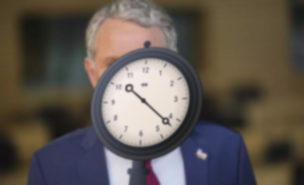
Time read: 10.22
